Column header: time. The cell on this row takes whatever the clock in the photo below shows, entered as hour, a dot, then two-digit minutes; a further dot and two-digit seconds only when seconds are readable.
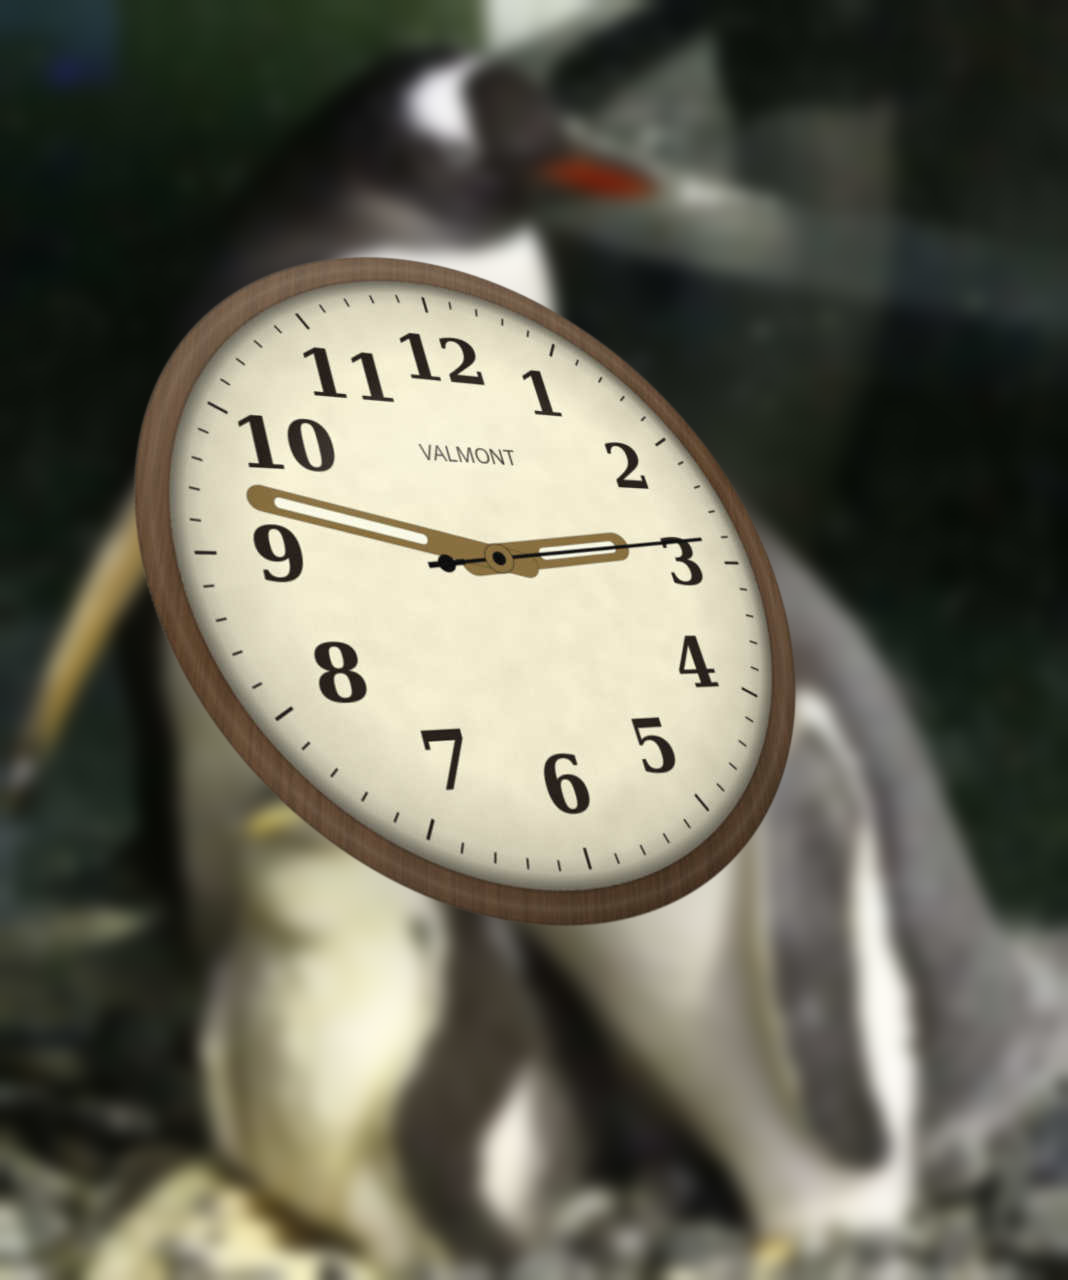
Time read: 2.47.14
